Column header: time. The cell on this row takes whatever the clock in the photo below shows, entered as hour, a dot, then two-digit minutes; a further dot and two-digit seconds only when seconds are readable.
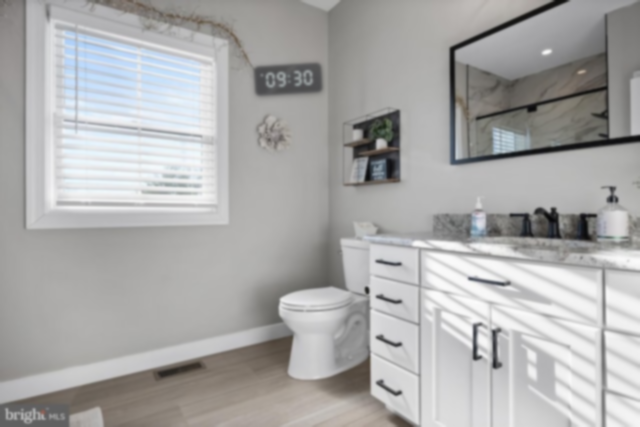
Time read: 9.30
